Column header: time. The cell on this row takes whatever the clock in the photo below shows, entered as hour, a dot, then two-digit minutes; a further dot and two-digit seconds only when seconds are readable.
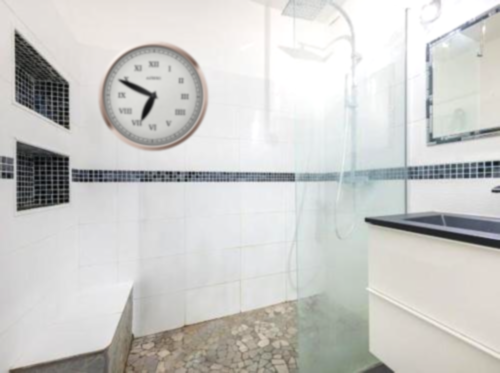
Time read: 6.49
